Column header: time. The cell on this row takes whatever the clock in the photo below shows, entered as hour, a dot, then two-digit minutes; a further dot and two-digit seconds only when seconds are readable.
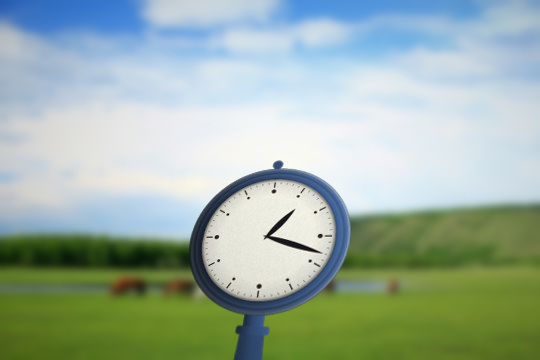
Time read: 1.18
